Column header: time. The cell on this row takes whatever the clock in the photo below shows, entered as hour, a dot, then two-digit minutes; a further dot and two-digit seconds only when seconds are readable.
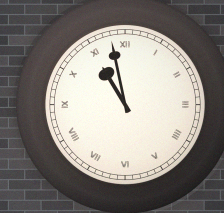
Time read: 10.58
